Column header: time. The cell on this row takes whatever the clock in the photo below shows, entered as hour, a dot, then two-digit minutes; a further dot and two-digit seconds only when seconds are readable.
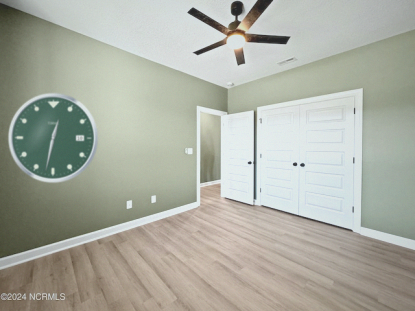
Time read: 12.32
